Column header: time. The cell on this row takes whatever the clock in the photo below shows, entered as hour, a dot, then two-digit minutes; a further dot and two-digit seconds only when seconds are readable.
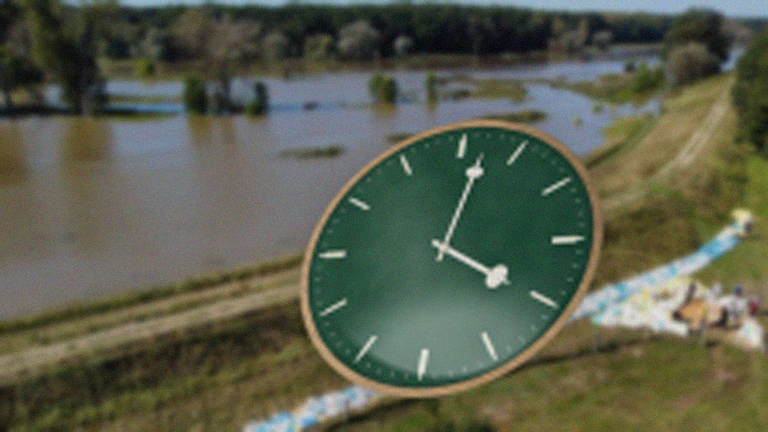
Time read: 4.02
